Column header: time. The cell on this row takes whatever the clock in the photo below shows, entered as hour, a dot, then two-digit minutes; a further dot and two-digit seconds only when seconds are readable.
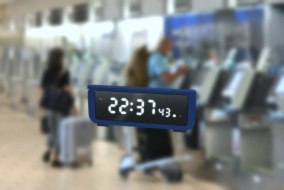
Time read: 22.37.43
